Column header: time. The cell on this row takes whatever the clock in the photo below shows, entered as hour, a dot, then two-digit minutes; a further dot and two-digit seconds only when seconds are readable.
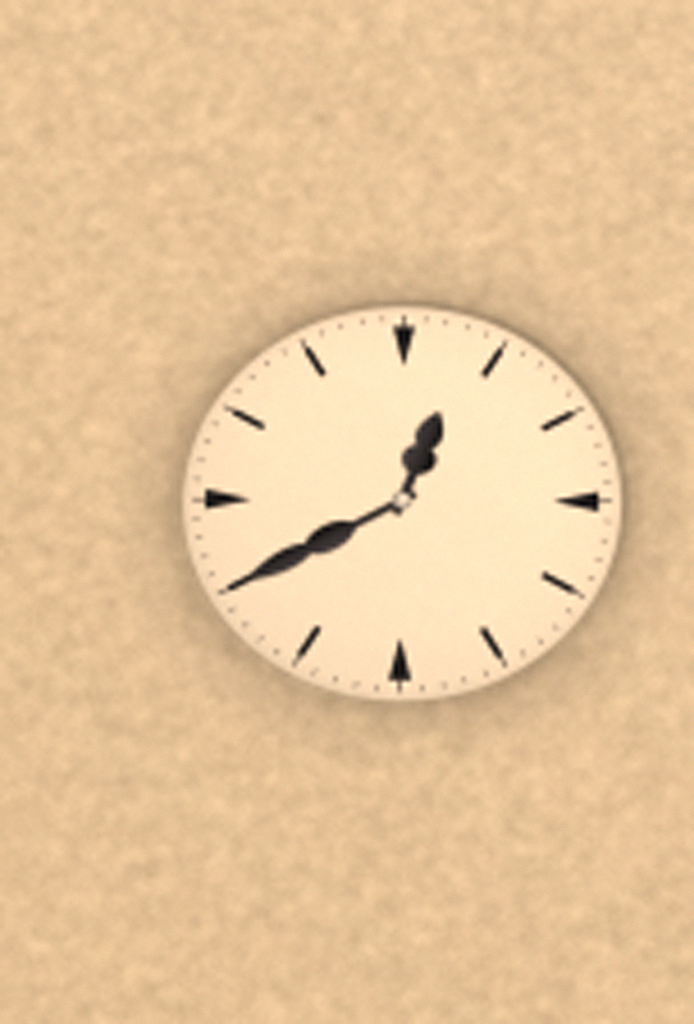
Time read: 12.40
